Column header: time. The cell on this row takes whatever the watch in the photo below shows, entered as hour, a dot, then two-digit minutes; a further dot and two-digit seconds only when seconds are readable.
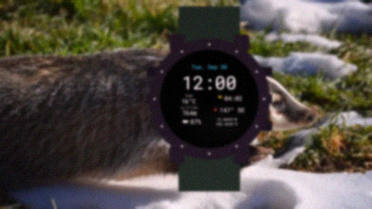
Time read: 12.00
